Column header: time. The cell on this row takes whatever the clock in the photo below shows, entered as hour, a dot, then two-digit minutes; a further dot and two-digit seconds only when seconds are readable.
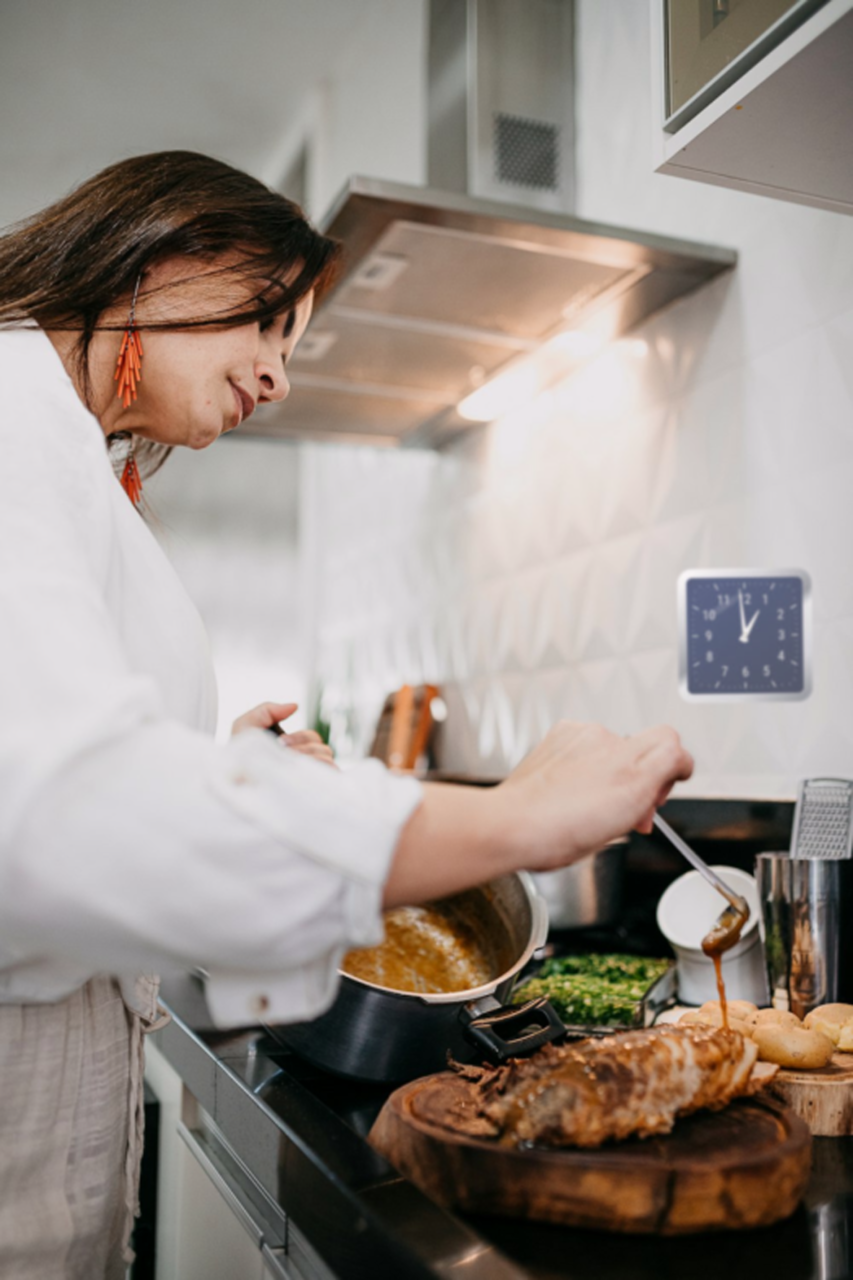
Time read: 12.59
